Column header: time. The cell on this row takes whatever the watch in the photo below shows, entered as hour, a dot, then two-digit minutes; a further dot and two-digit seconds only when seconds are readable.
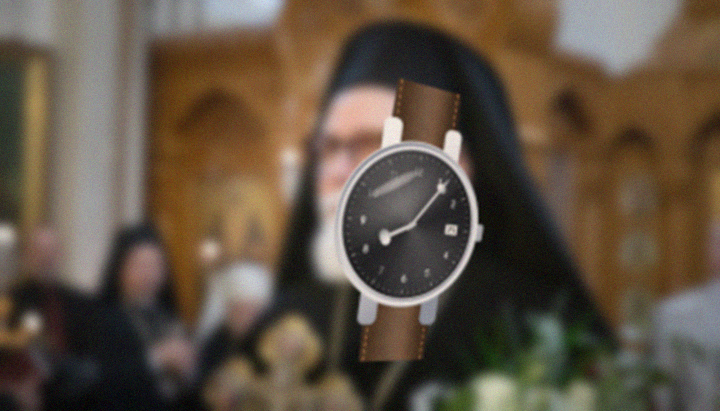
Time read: 8.06
